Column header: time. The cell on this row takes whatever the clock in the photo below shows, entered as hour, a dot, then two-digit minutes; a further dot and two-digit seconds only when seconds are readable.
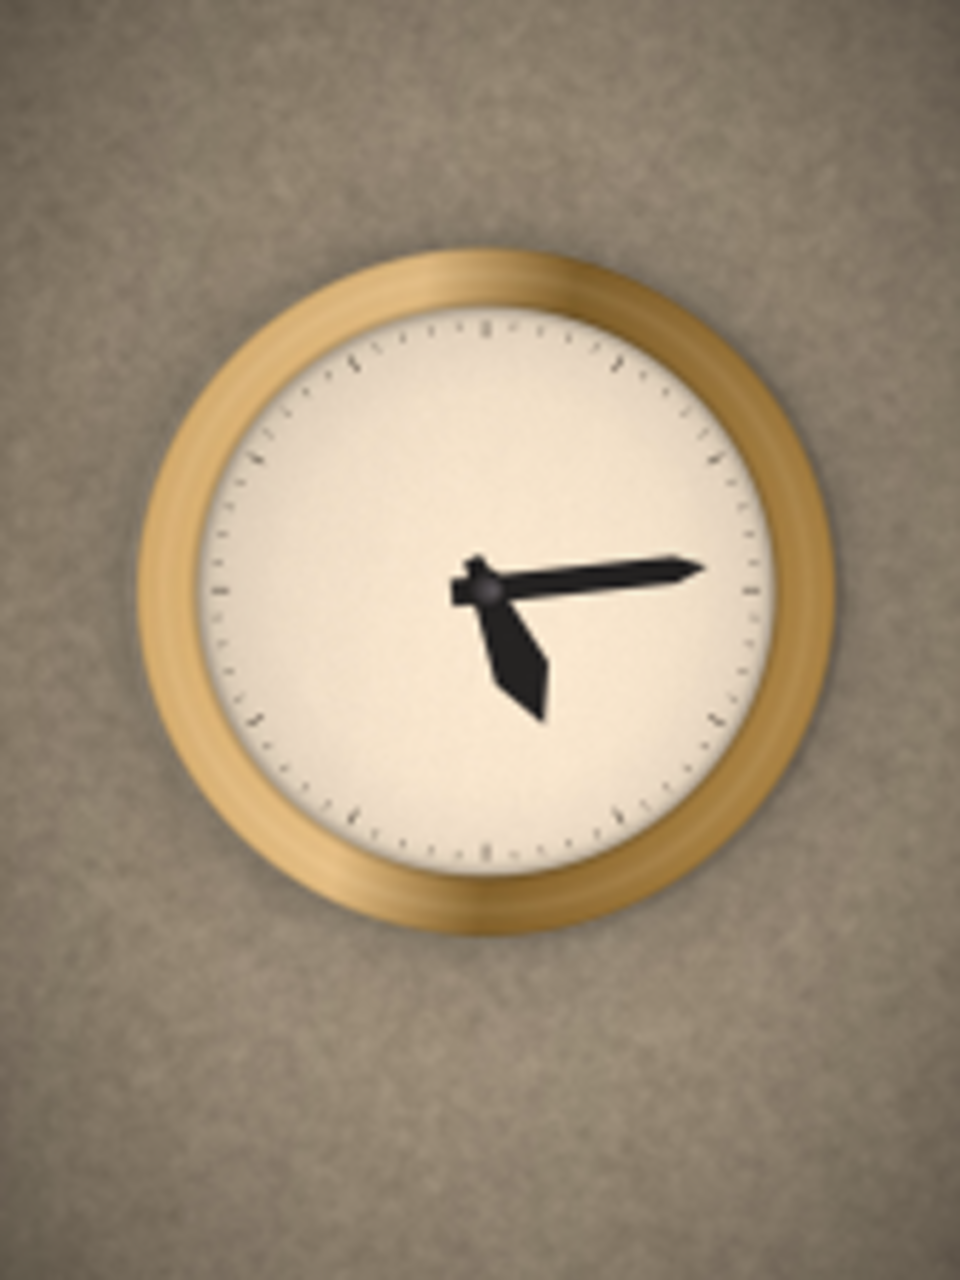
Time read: 5.14
